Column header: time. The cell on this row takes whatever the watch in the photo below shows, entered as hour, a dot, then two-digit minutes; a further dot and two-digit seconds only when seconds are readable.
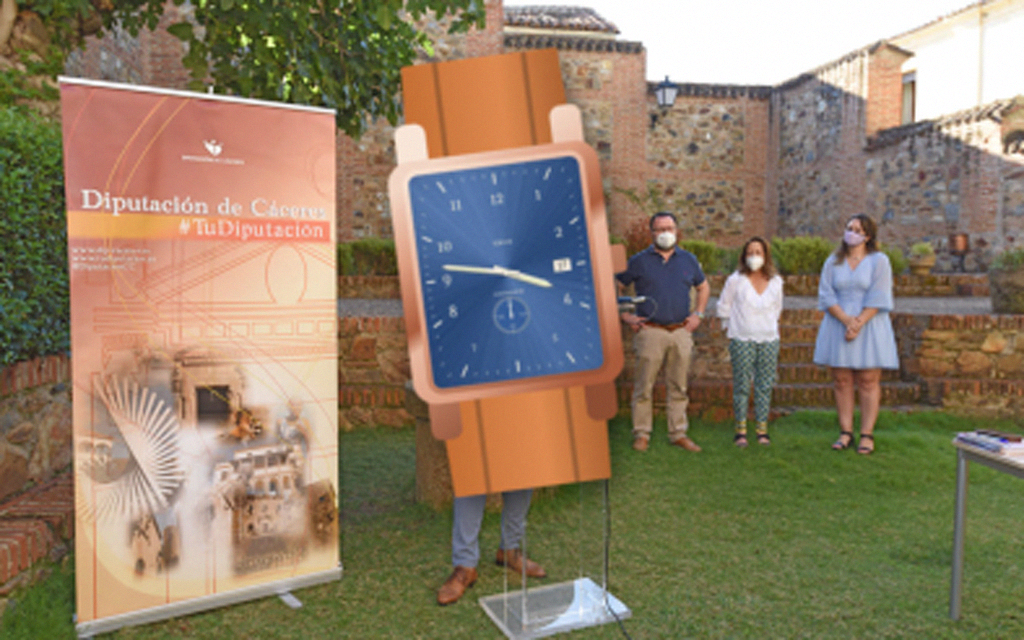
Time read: 3.47
